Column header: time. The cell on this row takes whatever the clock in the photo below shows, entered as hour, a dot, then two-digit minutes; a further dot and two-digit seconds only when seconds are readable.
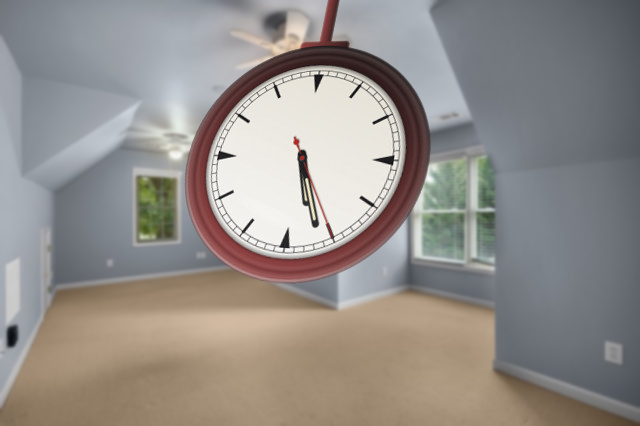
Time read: 5.26.25
